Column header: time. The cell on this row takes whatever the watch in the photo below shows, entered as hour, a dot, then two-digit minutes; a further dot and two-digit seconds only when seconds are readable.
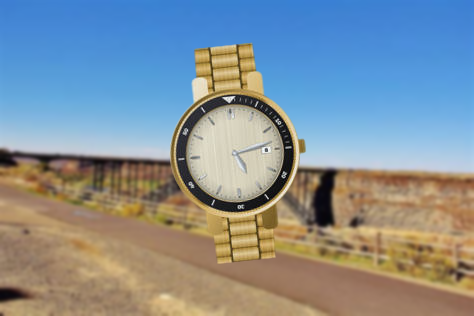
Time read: 5.13
